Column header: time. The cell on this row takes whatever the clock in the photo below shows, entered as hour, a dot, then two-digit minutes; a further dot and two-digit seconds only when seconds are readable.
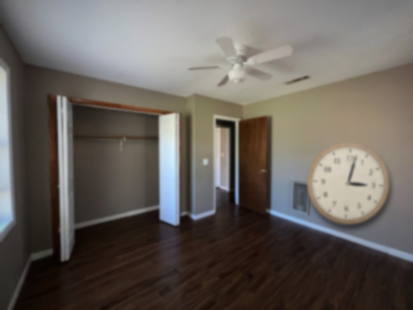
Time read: 3.02
